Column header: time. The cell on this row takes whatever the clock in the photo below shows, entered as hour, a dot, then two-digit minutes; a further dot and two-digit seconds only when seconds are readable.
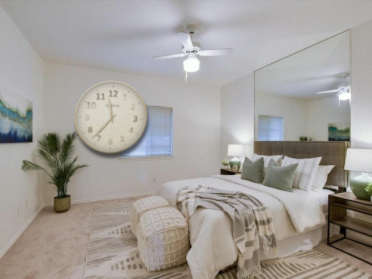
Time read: 11.37
